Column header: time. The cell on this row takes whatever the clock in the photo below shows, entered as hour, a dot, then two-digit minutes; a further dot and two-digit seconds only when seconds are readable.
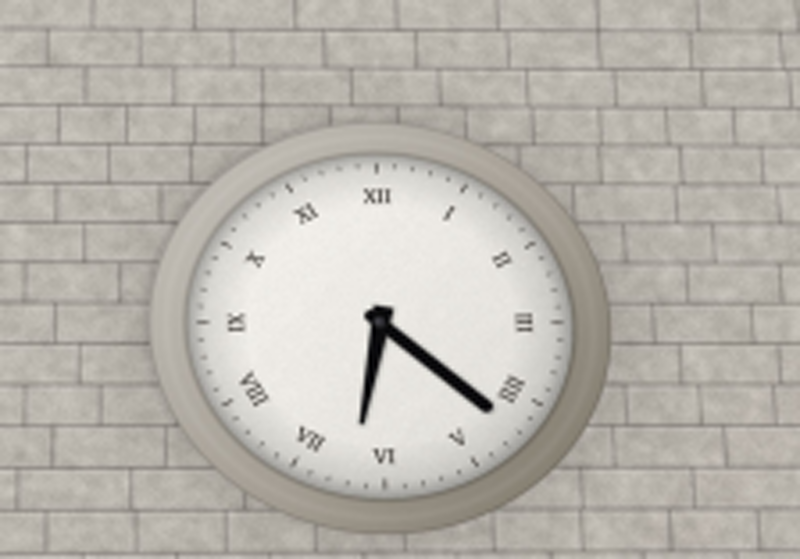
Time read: 6.22
